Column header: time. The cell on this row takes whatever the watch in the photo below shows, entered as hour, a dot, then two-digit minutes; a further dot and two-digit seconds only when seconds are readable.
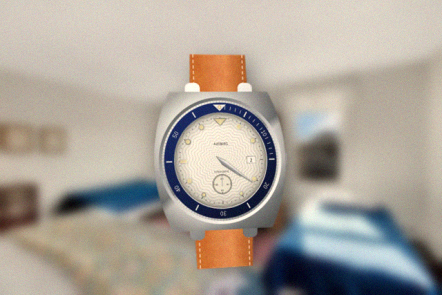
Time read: 4.21
